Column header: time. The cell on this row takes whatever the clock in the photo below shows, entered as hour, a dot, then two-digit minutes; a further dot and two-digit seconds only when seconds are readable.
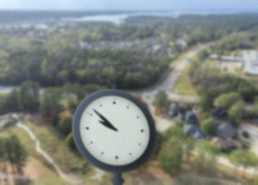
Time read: 9.52
